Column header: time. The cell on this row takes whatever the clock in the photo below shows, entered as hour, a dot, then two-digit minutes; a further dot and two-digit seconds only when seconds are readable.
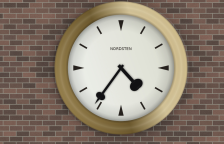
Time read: 4.36
